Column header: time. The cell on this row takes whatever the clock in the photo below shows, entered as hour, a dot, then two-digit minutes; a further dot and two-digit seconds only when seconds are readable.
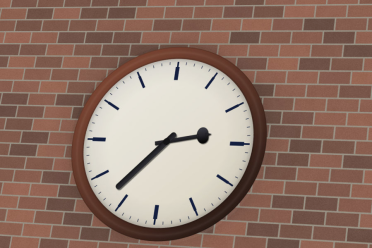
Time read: 2.37
